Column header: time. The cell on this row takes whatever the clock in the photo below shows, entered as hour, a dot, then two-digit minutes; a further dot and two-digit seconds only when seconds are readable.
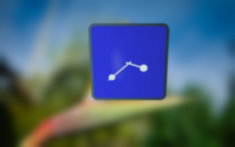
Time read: 3.38
